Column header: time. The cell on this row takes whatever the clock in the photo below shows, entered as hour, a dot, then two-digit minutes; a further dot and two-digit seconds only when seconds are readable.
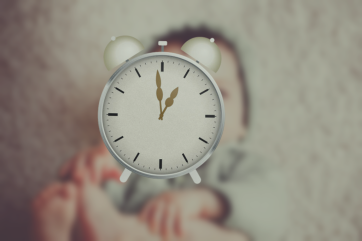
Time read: 12.59
